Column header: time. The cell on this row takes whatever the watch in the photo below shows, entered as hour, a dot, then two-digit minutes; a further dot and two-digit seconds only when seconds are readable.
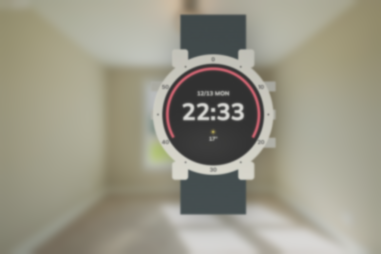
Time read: 22.33
